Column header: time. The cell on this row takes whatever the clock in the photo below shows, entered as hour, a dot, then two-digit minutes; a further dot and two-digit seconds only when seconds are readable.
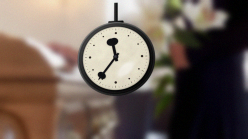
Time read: 11.36
